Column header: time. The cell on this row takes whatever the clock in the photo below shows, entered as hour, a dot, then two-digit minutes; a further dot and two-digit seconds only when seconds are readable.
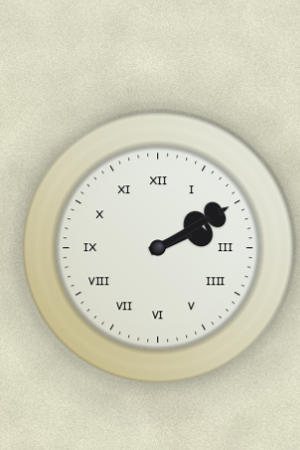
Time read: 2.10
